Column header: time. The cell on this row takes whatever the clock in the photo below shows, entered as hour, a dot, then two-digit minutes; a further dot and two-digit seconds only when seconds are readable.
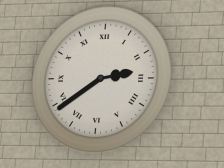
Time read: 2.39
